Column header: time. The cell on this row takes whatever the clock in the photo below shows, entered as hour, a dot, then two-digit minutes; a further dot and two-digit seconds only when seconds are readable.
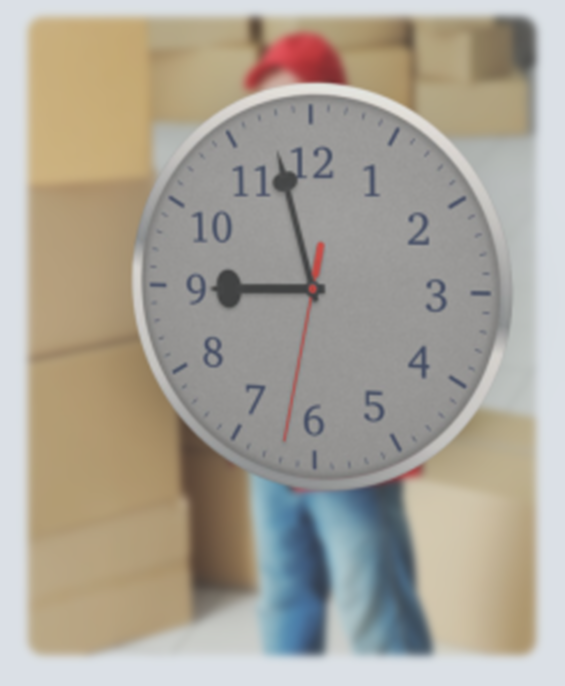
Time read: 8.57.32
